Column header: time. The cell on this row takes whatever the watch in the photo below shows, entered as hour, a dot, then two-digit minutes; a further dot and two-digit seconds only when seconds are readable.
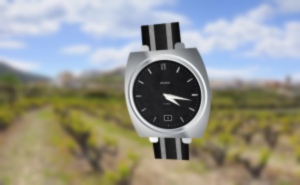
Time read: 4.17
